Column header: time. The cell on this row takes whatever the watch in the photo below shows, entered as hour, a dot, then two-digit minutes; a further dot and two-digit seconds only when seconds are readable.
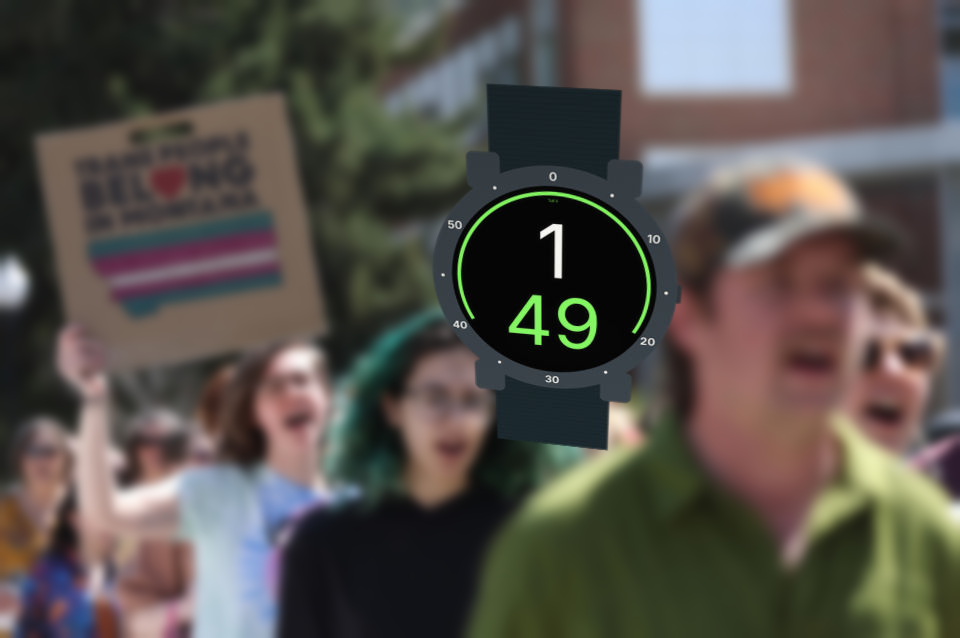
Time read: 1.49
